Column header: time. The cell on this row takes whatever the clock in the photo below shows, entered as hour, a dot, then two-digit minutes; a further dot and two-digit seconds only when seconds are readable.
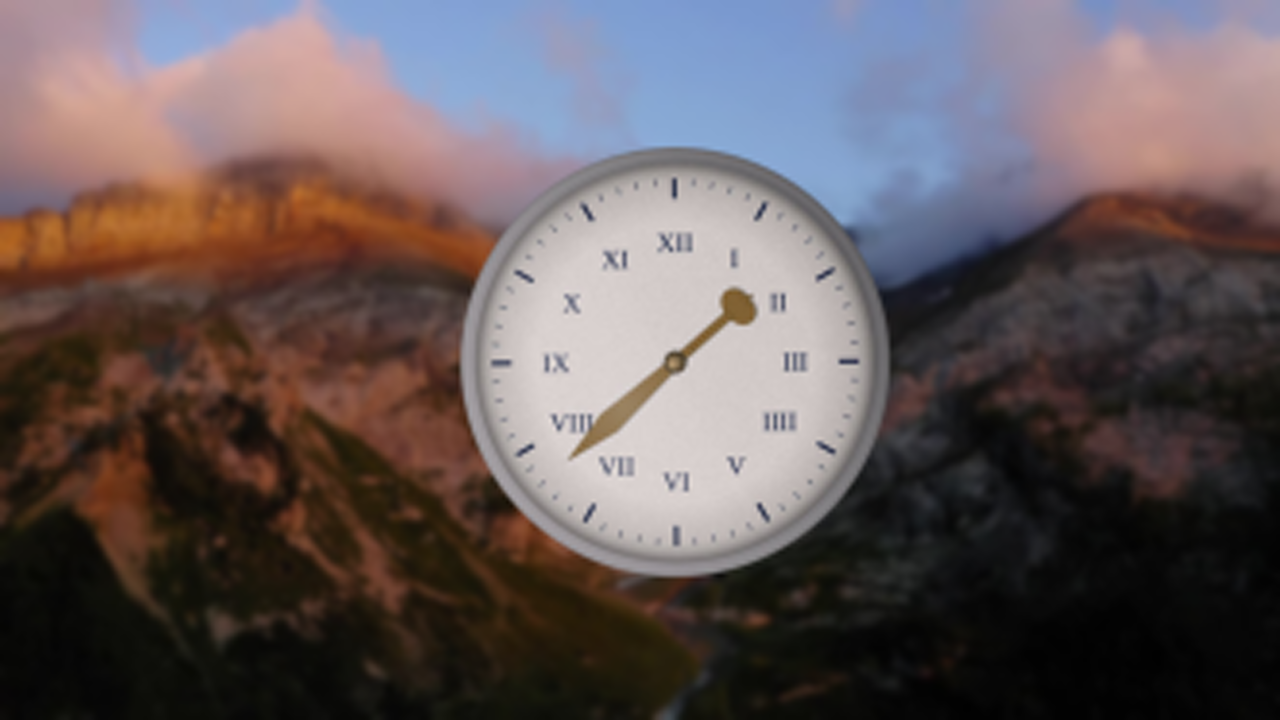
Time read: 1.38
